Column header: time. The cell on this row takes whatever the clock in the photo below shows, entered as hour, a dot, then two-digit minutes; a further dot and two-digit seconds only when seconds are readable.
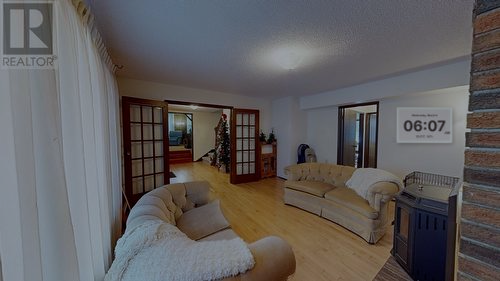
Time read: 6.07
